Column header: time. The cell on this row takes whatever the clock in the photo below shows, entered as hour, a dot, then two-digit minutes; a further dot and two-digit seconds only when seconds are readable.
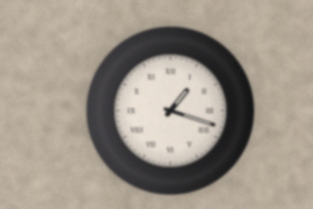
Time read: 1.18
